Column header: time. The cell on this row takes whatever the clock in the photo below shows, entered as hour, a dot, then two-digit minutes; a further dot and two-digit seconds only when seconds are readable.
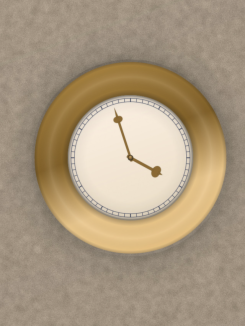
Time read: 3.57
